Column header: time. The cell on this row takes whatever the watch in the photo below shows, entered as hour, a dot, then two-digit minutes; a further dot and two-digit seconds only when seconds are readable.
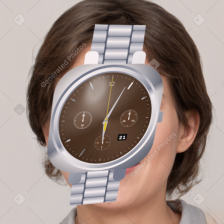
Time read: 6.04
